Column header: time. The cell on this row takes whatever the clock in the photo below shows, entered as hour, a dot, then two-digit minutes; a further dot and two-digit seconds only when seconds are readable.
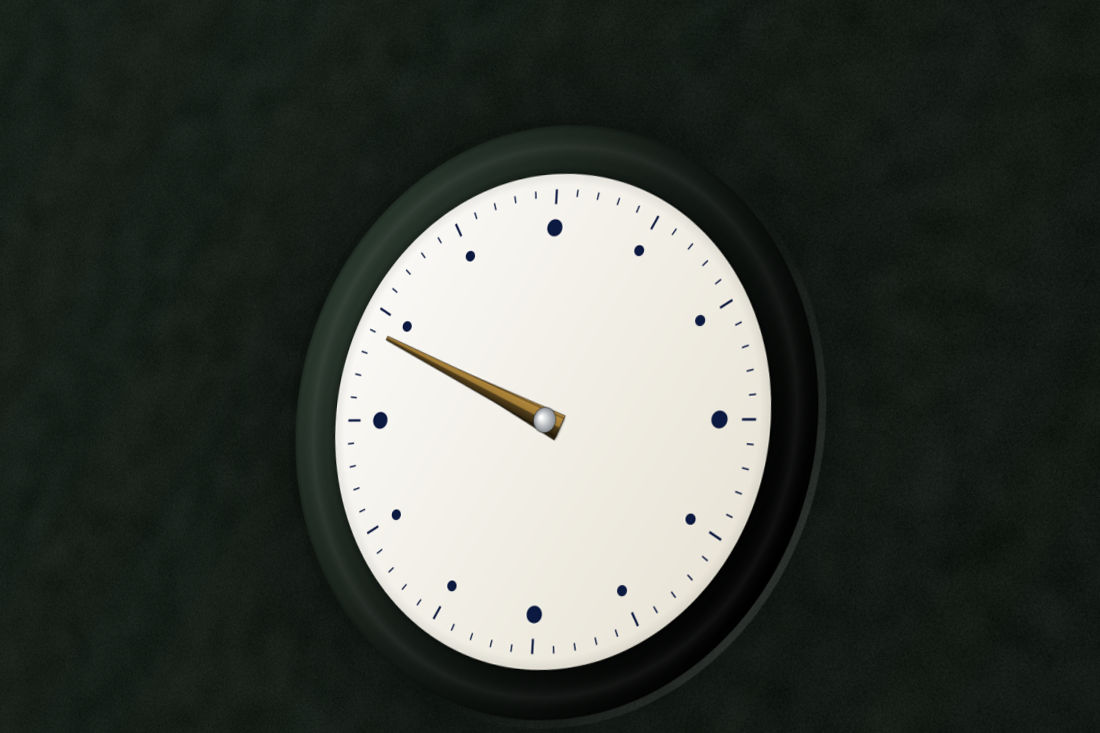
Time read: 9.49
